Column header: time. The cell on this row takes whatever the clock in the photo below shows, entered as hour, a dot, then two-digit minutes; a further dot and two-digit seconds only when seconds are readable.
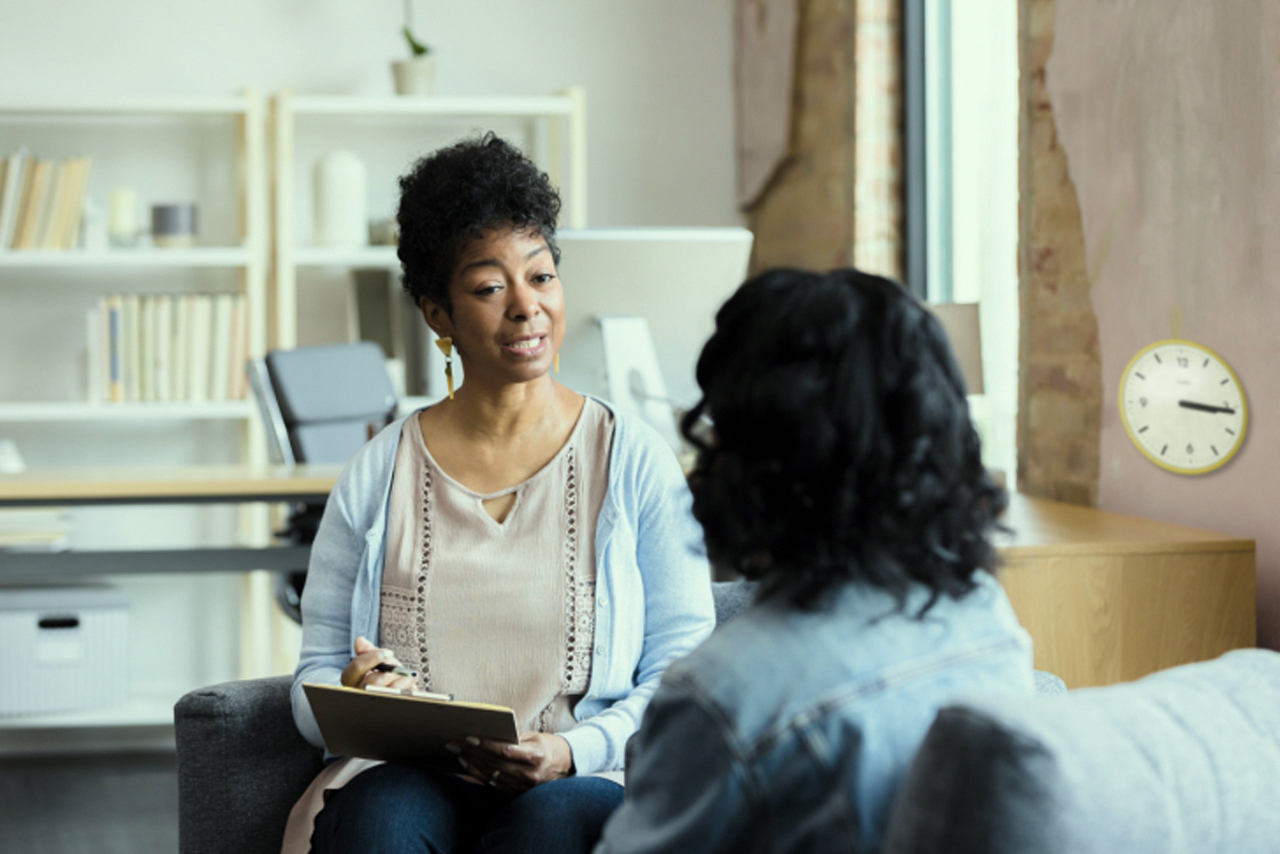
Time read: 3.16
